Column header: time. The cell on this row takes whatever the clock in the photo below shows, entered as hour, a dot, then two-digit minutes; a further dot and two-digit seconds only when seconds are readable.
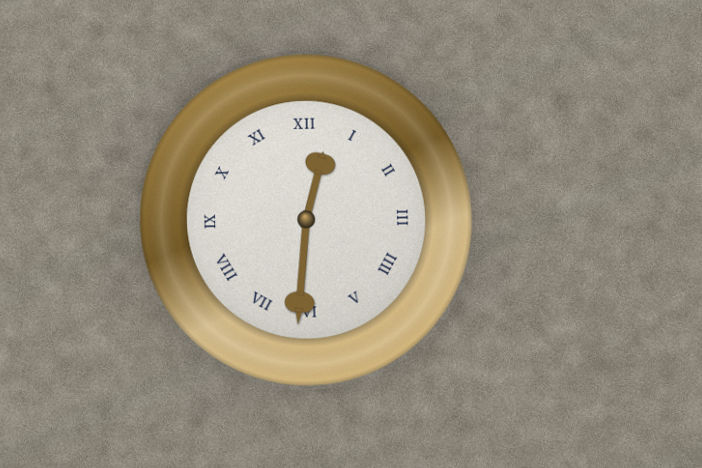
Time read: 12.31
